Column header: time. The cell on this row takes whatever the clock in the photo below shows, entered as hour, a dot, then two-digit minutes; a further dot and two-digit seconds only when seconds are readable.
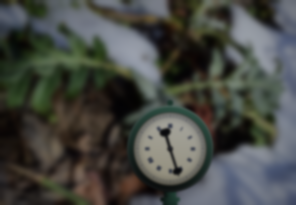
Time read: 11.27
